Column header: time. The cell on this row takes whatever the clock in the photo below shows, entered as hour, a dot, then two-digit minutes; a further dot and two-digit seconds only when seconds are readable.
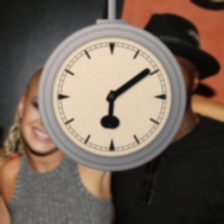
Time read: 6.09
